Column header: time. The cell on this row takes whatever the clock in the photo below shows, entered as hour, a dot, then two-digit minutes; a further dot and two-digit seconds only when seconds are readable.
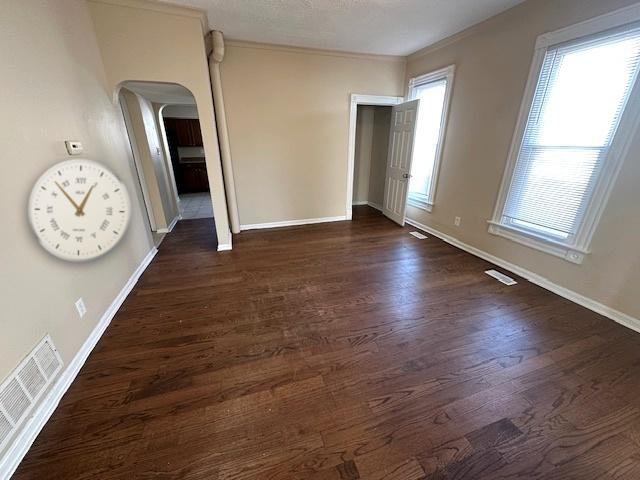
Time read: 12.53
